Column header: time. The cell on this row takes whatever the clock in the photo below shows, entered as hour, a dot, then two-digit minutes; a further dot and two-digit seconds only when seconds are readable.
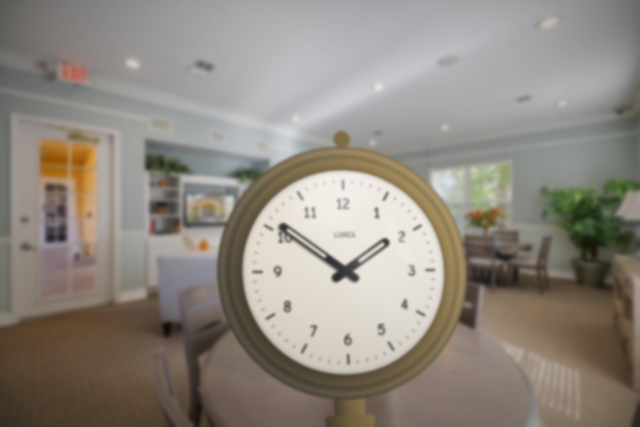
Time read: 1.51
